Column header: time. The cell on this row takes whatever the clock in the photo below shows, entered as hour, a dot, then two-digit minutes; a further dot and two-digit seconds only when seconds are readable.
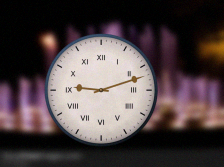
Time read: 9.12
